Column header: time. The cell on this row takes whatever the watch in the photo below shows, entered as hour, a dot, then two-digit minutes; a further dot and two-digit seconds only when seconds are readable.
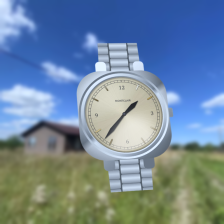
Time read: 1.37
